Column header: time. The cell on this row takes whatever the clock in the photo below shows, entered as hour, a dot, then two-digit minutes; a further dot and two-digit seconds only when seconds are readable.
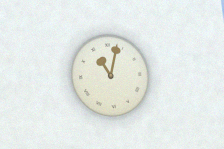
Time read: 11.03
